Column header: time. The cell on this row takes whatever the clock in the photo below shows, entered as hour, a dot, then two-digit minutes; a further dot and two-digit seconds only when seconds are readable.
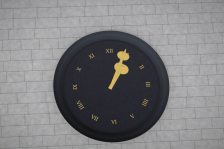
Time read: 1.04
